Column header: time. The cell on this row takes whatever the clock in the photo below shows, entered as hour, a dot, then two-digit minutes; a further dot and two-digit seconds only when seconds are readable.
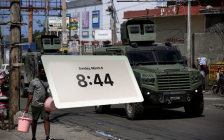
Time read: 8.44
